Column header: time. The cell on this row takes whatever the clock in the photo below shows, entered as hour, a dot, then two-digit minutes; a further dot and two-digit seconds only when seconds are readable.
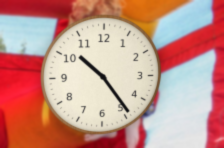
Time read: 10.24
